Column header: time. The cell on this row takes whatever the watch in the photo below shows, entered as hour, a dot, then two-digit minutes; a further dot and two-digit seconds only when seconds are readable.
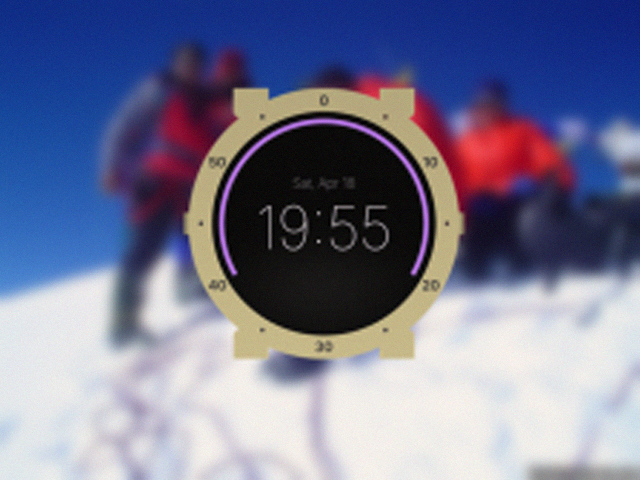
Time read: 19.55
